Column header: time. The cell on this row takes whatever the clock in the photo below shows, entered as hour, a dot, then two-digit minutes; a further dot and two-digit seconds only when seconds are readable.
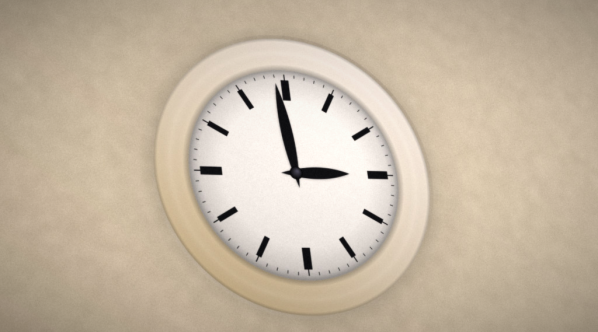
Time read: 2.59
